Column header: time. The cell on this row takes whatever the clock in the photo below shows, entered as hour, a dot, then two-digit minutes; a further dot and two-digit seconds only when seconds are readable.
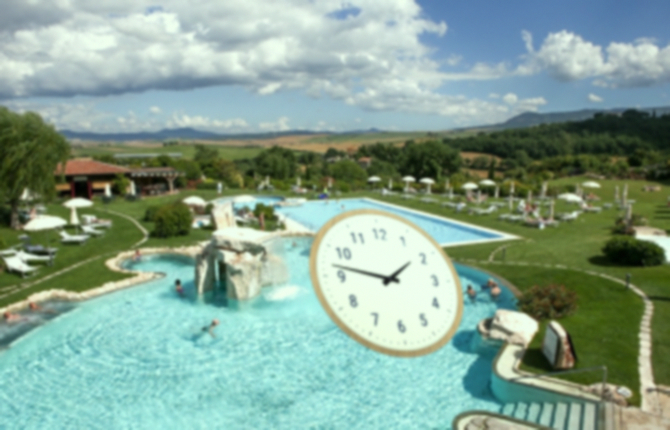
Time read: 1.47
